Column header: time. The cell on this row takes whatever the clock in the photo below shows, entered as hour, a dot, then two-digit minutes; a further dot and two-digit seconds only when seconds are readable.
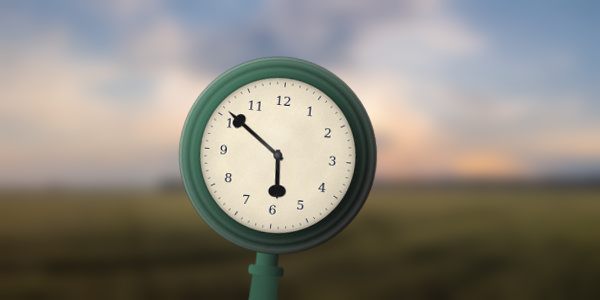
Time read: 5.51
